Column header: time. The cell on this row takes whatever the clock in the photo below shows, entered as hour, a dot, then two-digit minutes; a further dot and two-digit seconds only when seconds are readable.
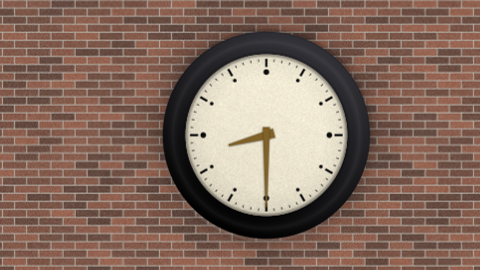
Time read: 8.30
